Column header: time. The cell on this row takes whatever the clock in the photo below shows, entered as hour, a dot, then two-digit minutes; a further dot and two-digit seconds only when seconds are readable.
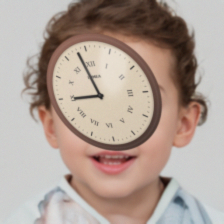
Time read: 8.58
